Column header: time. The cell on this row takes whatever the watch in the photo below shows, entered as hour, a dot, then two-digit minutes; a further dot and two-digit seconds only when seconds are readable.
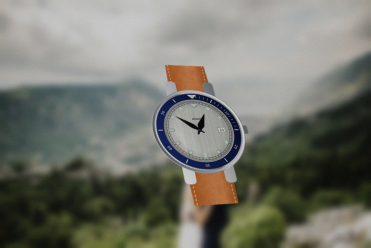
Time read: 12.51
